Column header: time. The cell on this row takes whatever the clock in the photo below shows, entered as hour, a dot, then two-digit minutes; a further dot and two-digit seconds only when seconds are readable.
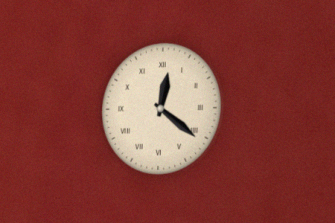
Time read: 12.21
